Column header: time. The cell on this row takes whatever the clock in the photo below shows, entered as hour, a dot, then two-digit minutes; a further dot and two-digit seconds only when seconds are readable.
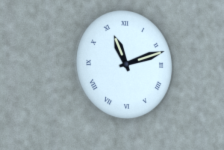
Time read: 11.12
